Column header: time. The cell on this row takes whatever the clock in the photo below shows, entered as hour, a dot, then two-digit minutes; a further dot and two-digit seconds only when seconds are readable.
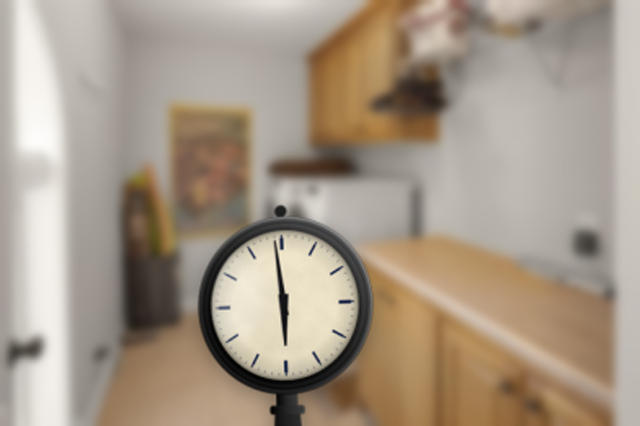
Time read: 5.59
